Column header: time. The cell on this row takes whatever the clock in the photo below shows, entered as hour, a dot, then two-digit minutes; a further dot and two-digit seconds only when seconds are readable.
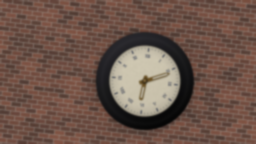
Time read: 6.11
